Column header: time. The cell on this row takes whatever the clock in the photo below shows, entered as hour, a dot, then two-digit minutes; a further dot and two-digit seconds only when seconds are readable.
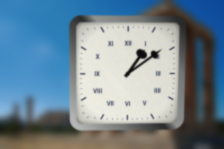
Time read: 1.09
